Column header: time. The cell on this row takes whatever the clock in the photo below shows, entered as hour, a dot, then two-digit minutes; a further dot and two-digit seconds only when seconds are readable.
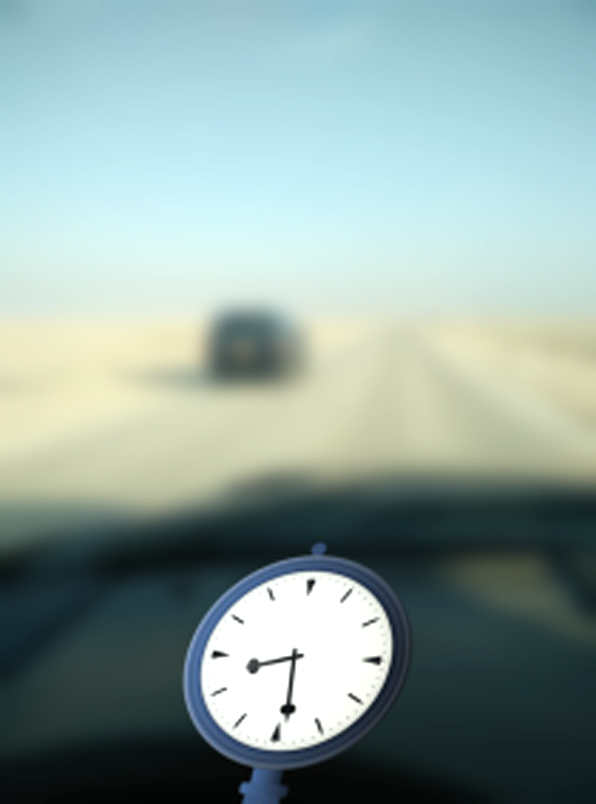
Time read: 8.29
